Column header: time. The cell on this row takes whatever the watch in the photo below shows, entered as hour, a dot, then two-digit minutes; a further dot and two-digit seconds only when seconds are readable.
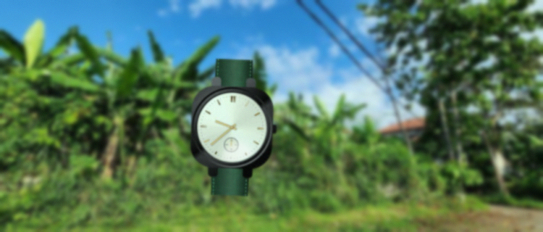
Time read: 9.38
